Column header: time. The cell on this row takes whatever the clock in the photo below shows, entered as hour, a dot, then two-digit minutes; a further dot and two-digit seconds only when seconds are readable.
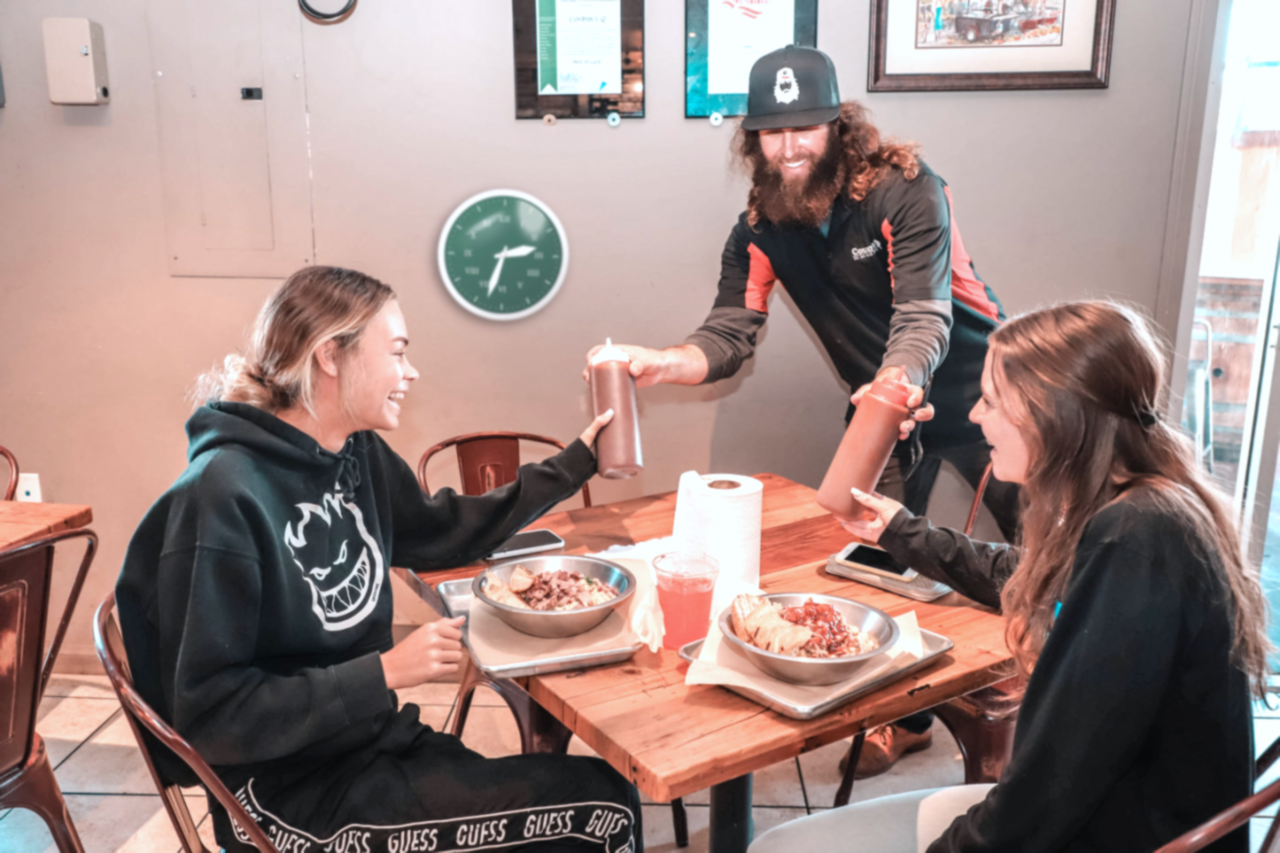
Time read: 2.33
